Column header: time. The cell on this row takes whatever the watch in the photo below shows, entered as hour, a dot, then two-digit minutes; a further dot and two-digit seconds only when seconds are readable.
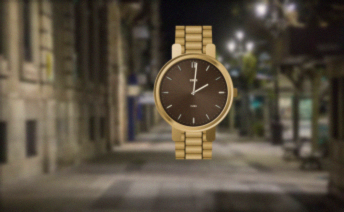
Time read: 2.01
